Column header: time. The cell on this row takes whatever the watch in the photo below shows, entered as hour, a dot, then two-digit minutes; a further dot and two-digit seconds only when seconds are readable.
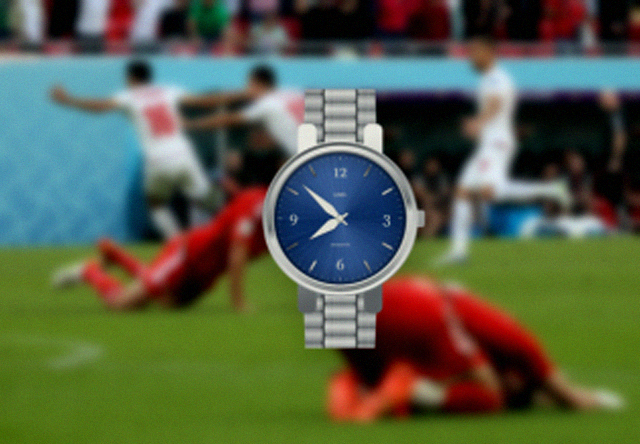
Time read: 7.52
